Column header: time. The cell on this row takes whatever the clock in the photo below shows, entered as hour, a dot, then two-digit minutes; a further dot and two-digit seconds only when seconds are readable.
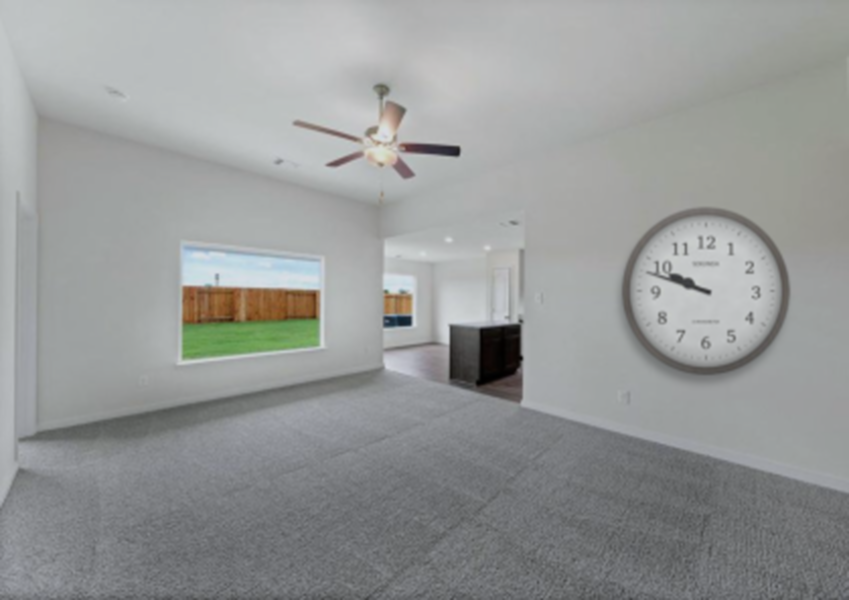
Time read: 9.48
